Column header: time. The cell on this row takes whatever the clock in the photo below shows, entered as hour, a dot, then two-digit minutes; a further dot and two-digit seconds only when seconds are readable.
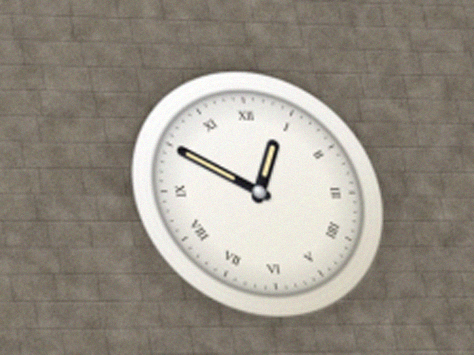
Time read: 12.50
